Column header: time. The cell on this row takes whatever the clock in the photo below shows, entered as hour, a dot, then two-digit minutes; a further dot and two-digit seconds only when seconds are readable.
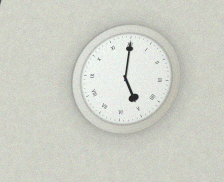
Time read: 5.00
